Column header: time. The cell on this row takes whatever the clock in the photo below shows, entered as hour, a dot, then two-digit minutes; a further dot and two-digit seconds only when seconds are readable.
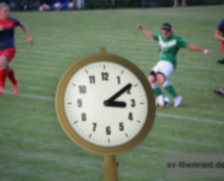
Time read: 3.09
